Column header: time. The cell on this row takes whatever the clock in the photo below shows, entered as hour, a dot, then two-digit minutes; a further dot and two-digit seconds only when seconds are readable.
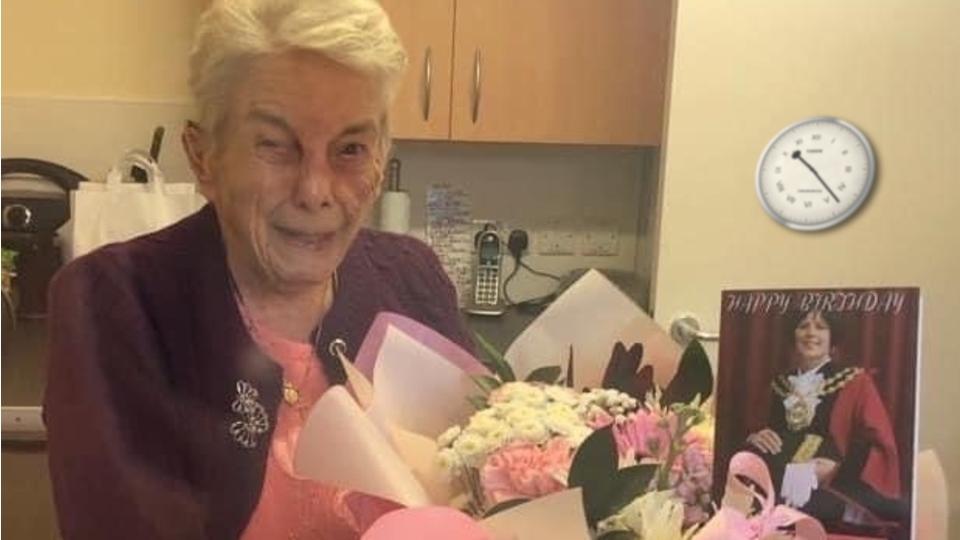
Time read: 10.23
